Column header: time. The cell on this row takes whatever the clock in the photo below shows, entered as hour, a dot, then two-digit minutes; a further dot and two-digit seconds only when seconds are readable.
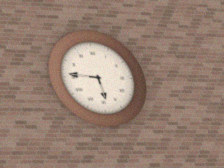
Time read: 5.46
